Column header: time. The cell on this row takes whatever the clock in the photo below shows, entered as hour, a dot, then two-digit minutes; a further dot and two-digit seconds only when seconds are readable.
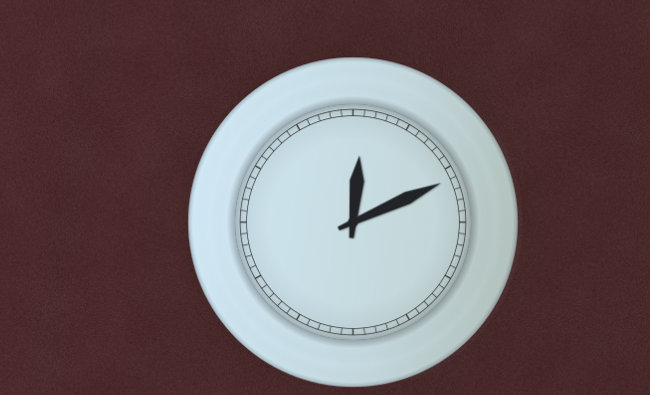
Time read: 12.11
